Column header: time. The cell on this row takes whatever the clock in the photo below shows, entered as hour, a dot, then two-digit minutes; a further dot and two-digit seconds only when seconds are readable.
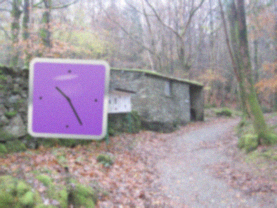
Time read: 10.25
